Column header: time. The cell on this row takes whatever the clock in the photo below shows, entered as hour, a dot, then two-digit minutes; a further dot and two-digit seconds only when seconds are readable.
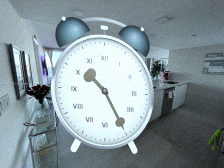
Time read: 10.25
